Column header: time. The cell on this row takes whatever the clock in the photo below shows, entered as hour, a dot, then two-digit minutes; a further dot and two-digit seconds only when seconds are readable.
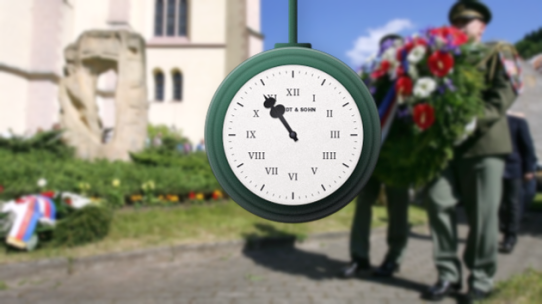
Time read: 10.54
